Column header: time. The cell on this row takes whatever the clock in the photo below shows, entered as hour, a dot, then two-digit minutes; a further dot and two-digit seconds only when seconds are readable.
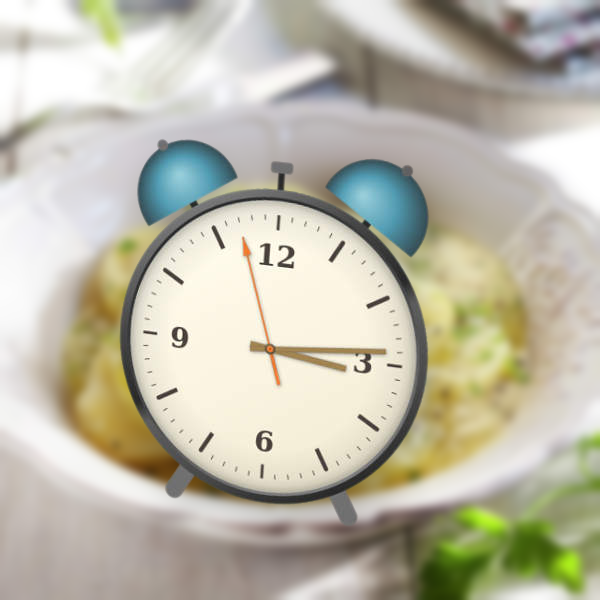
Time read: 3.13.57
